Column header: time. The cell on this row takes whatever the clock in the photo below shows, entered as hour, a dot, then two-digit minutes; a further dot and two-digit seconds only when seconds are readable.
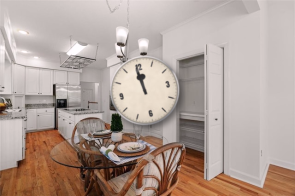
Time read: 11.59
